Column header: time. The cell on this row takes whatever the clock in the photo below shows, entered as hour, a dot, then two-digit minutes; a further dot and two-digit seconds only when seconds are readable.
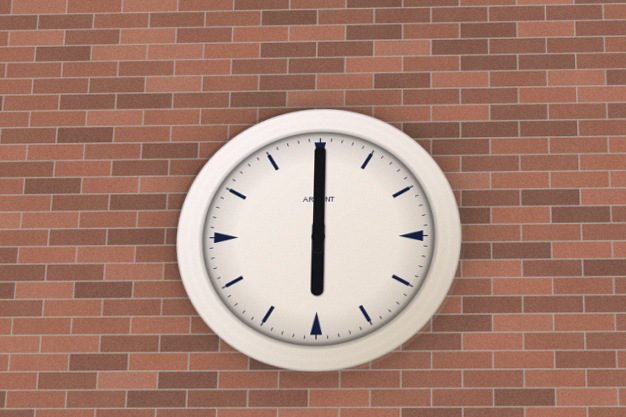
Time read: 6.00
